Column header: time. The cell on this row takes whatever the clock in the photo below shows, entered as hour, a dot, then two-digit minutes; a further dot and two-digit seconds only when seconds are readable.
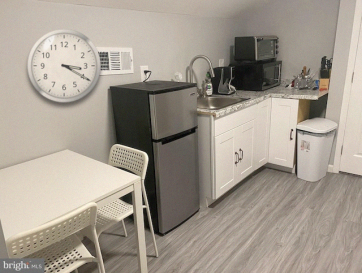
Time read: 3.20
